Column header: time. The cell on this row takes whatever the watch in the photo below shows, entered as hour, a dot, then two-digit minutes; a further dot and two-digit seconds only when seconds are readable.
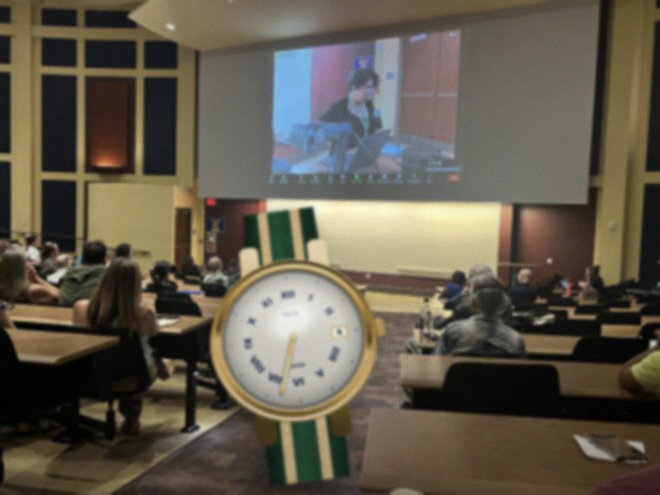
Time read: 6.33
